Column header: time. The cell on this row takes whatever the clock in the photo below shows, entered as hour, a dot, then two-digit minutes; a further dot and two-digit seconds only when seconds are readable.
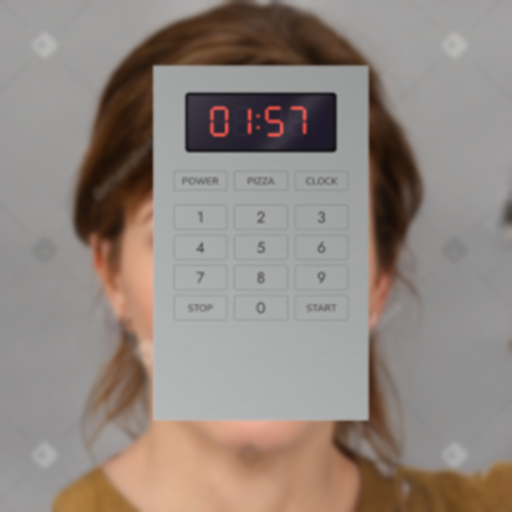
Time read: 1.57
